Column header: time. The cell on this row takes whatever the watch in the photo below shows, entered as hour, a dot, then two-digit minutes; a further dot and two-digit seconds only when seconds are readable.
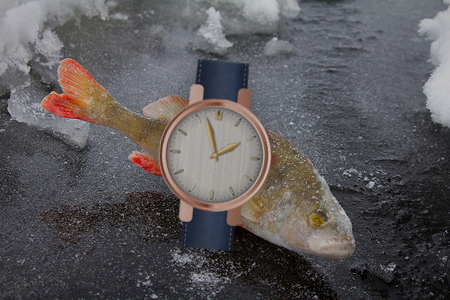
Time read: 1.57
